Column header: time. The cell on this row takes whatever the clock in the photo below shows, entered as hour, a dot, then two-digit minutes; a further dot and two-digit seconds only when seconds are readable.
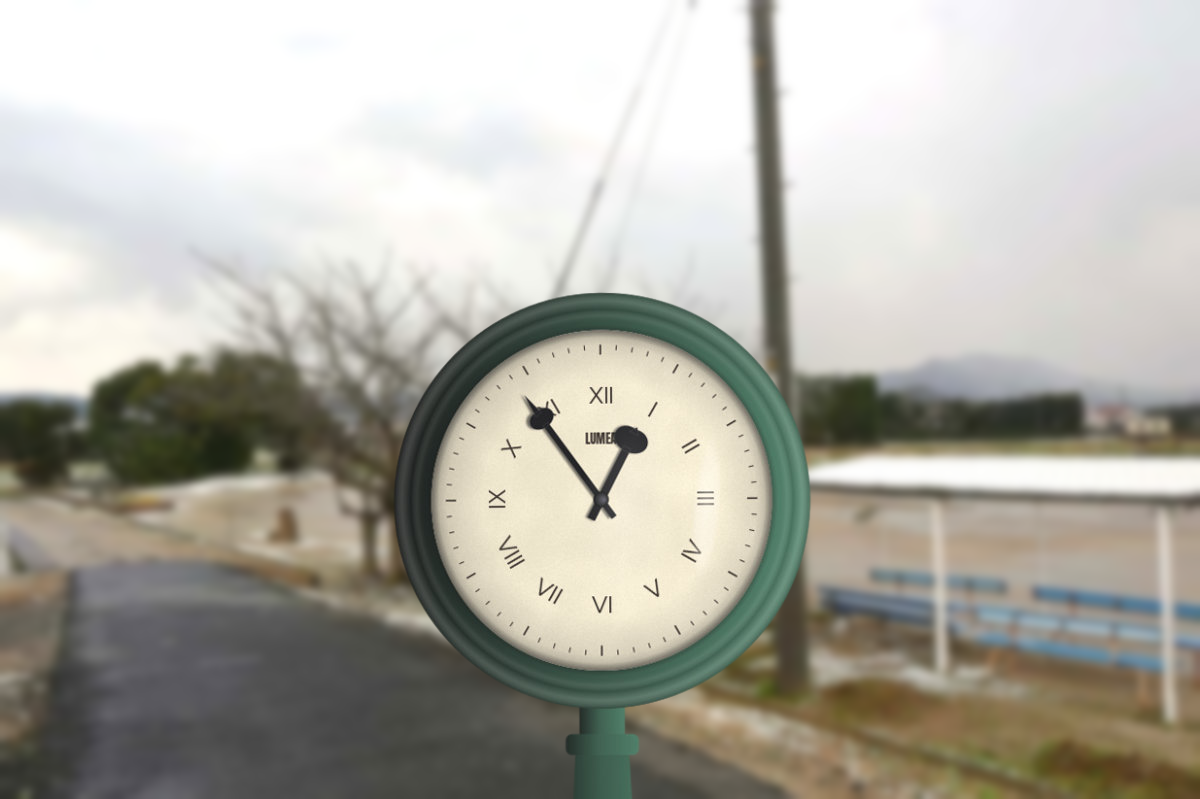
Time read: 12.54
